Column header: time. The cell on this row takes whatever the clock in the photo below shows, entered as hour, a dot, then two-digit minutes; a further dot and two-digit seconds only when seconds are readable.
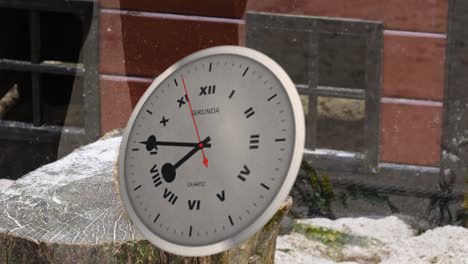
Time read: 7.45.56
